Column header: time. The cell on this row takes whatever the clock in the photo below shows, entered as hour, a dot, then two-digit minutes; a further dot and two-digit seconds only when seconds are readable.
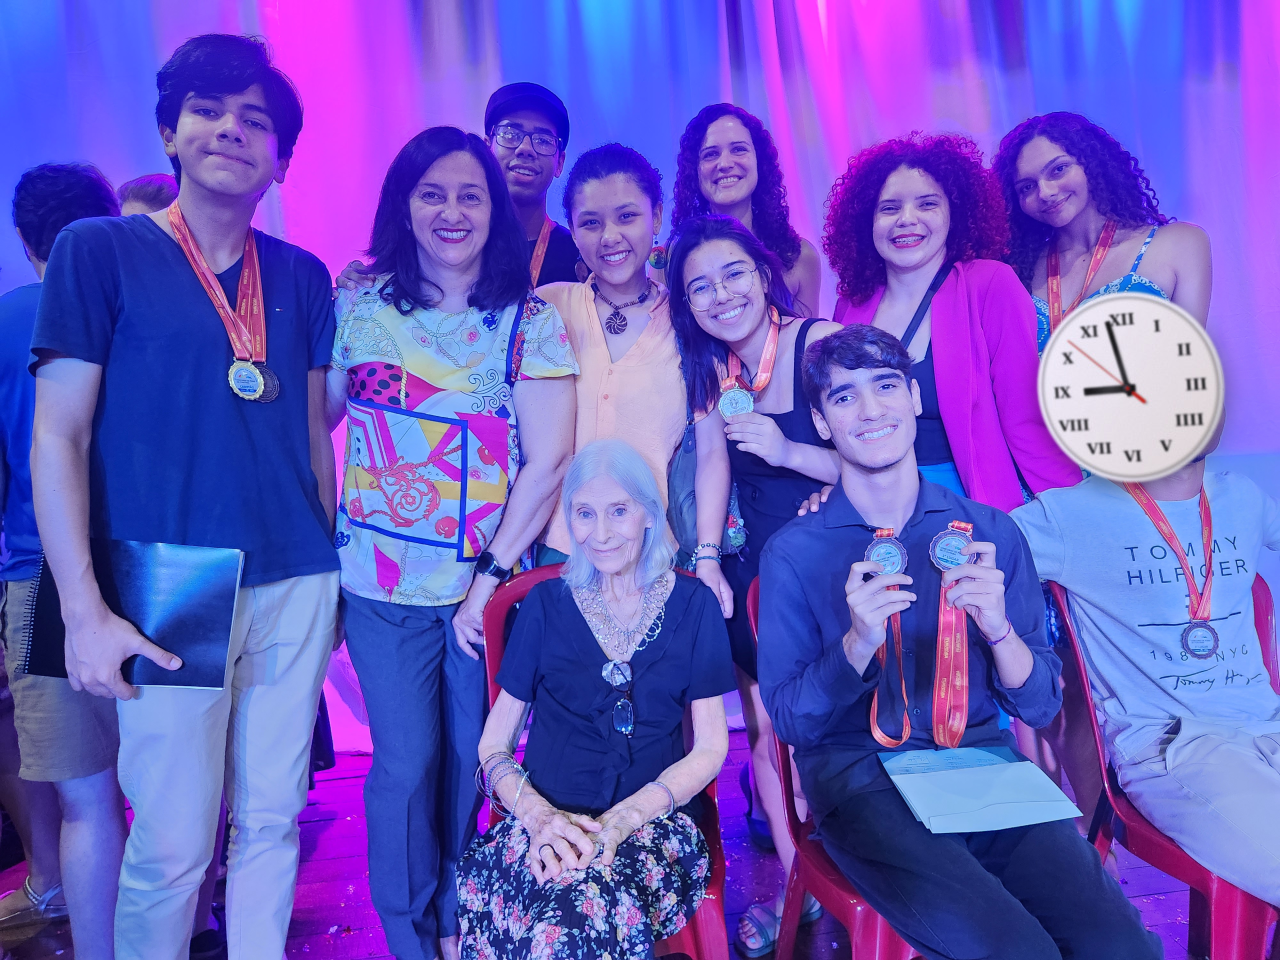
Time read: 8.57.52
